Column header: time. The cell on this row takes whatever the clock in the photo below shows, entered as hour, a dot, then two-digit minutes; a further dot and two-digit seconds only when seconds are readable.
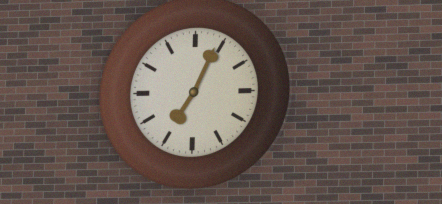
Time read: 7.04
